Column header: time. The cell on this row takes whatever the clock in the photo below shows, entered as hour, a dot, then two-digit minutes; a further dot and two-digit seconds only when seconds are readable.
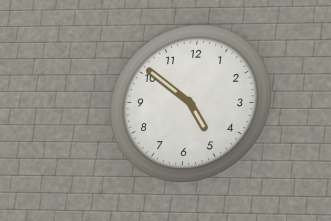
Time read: 4.51
